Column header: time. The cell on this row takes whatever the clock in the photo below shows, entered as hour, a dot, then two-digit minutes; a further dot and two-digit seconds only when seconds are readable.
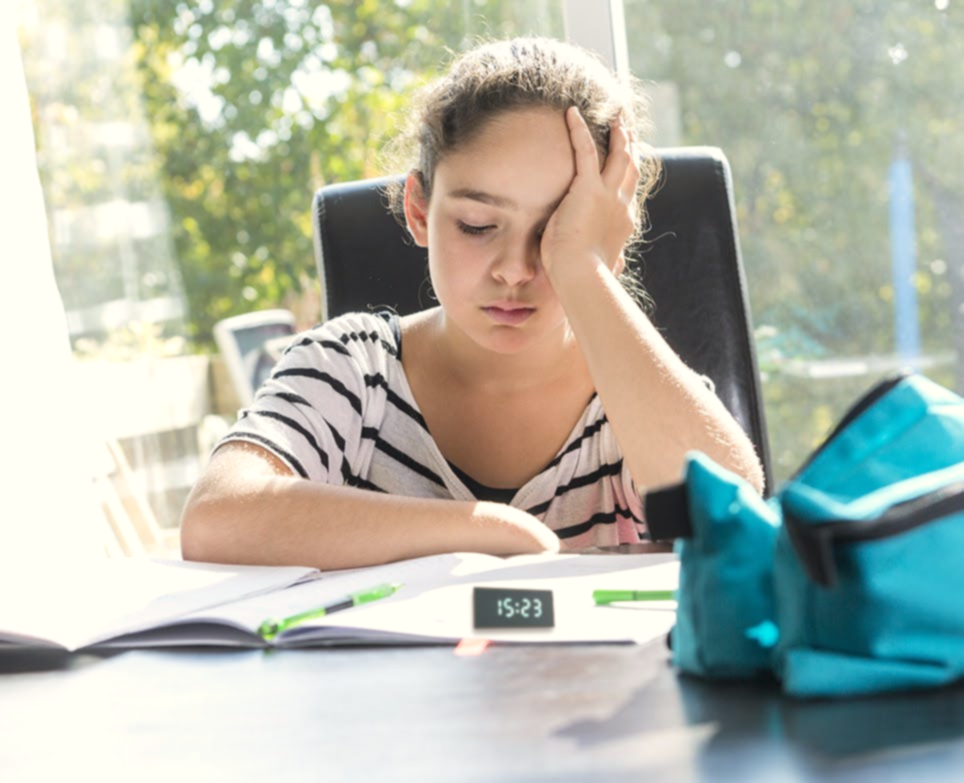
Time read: 15.23
